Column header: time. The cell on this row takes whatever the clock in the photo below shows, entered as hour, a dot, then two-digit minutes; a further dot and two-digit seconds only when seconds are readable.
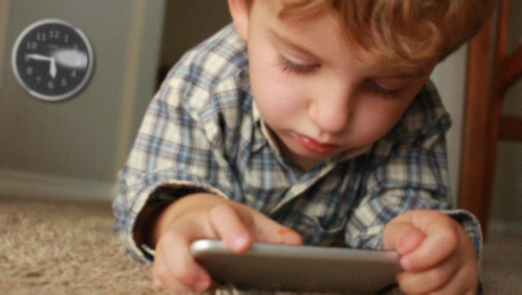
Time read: 5.46
